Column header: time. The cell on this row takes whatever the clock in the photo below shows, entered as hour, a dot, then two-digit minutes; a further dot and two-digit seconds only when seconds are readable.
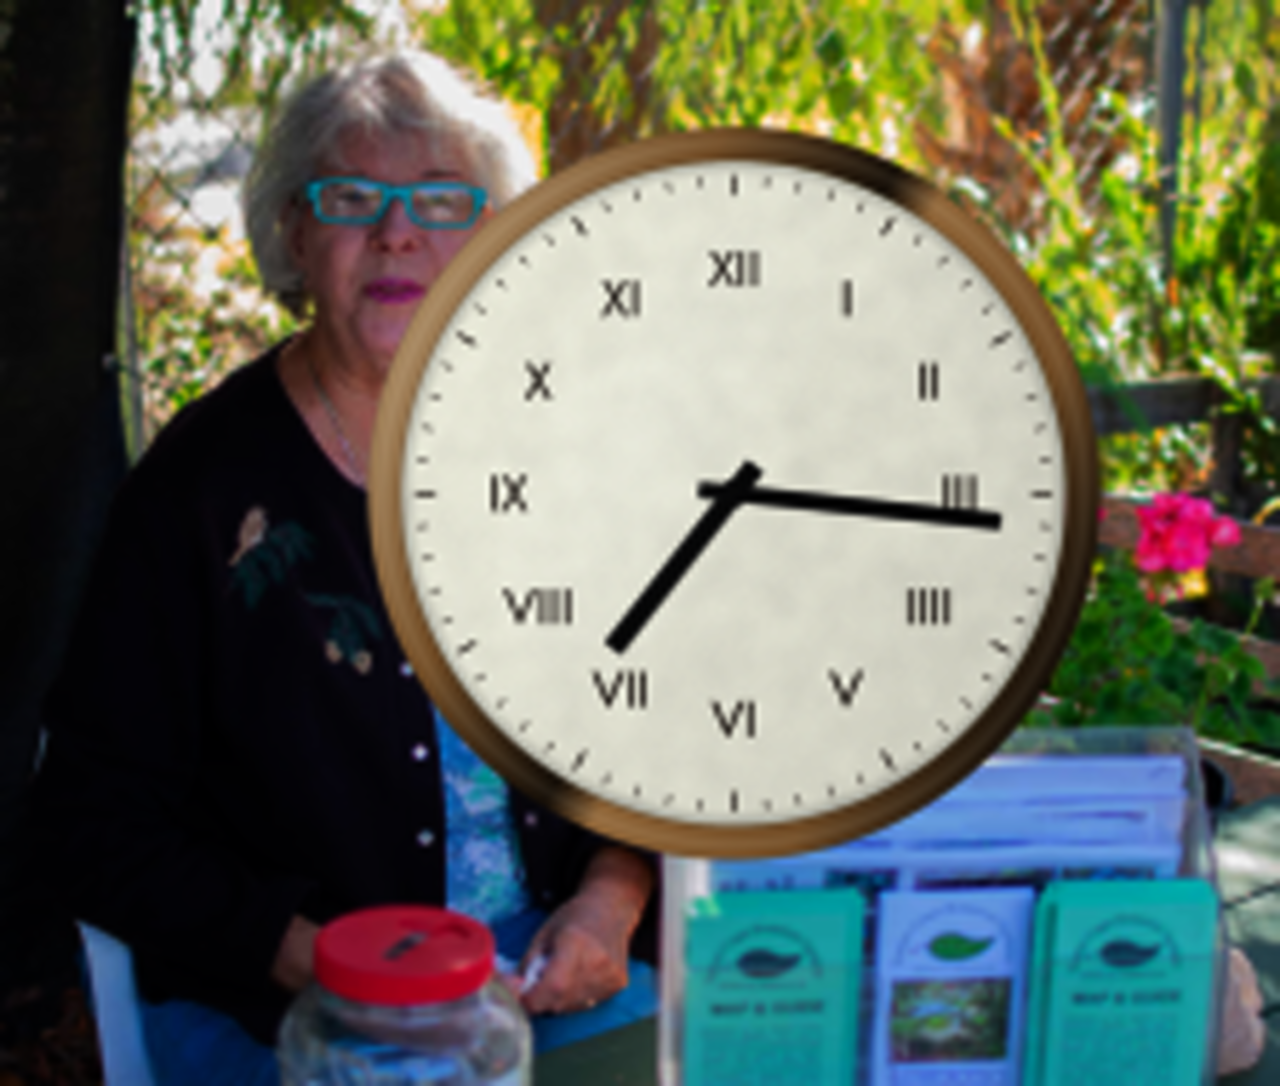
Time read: 7.16
